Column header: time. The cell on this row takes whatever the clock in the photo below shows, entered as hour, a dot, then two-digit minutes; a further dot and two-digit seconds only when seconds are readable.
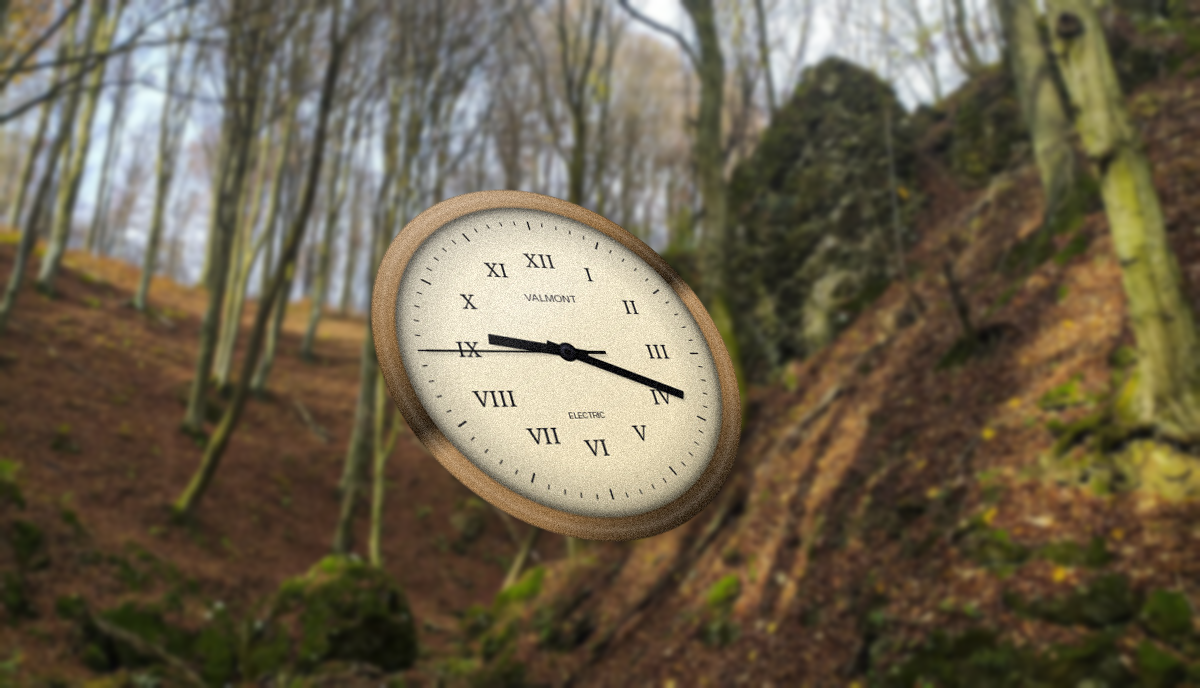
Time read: 9.18.45
